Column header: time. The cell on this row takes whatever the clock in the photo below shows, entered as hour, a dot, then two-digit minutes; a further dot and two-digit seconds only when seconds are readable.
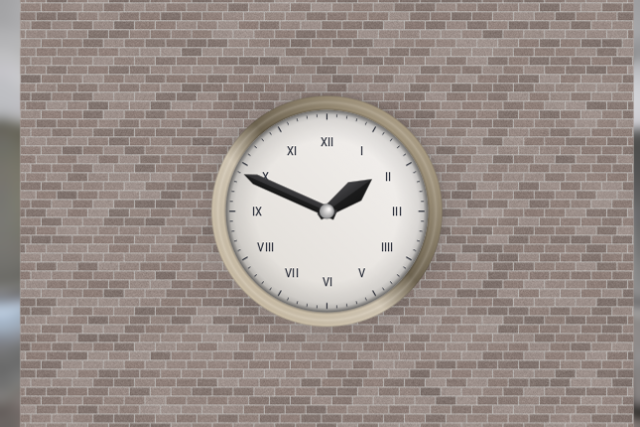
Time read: 1.49
